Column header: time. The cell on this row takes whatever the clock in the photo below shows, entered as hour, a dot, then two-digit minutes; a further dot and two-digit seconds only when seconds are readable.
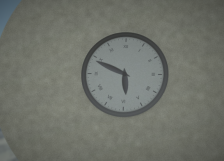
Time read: 5.49
